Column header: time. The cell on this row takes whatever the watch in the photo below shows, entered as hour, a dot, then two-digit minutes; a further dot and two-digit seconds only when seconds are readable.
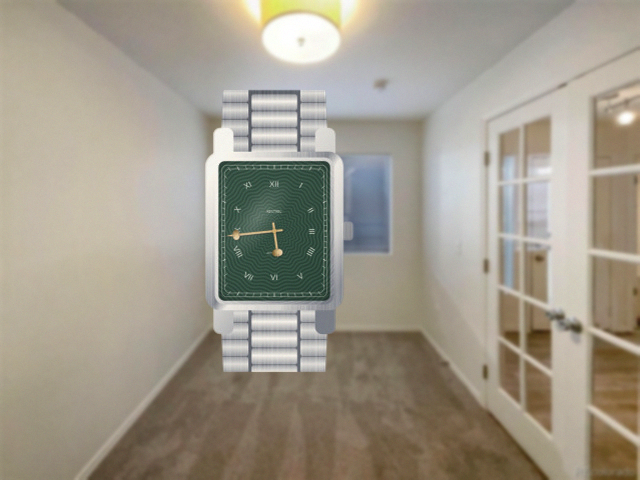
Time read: 5.44
